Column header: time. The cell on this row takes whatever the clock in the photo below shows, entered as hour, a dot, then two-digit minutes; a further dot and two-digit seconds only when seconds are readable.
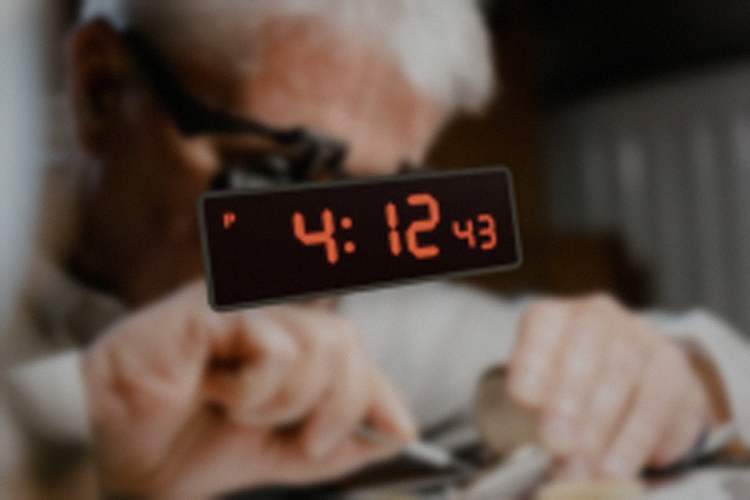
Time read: 4.12.43
